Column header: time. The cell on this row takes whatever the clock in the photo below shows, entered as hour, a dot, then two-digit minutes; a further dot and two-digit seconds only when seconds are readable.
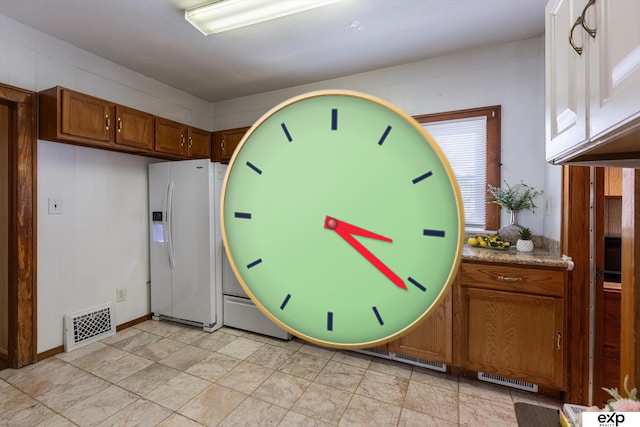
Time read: 3.21
